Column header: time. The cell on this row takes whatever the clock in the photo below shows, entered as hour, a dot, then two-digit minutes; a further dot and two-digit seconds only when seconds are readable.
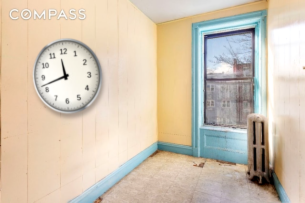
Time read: 11.42
